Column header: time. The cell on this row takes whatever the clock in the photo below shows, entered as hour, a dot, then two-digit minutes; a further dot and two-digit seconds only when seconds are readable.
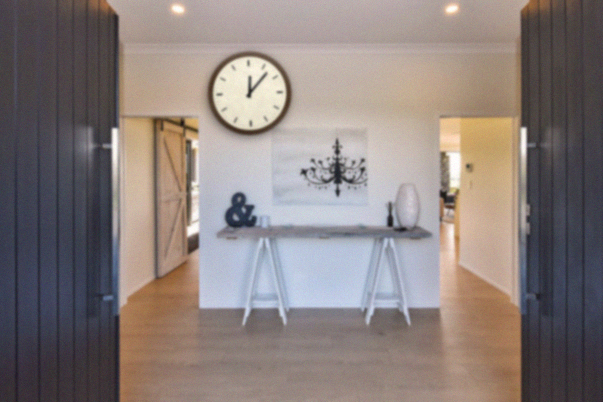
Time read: 12.07
